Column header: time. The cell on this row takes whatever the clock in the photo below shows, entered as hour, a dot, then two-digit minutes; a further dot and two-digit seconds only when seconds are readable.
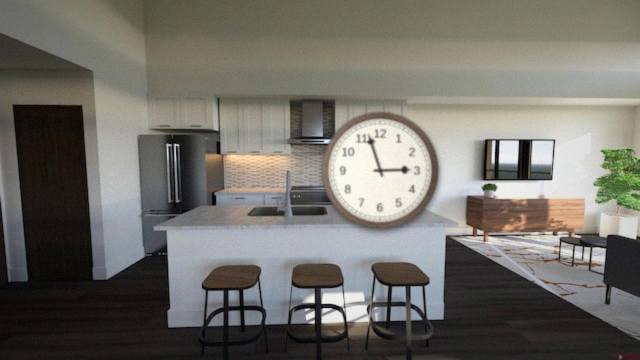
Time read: 2.57
